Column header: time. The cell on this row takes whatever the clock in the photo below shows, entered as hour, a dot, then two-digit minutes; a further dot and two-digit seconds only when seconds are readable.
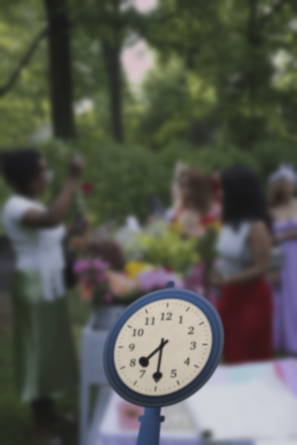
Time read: 7.30
